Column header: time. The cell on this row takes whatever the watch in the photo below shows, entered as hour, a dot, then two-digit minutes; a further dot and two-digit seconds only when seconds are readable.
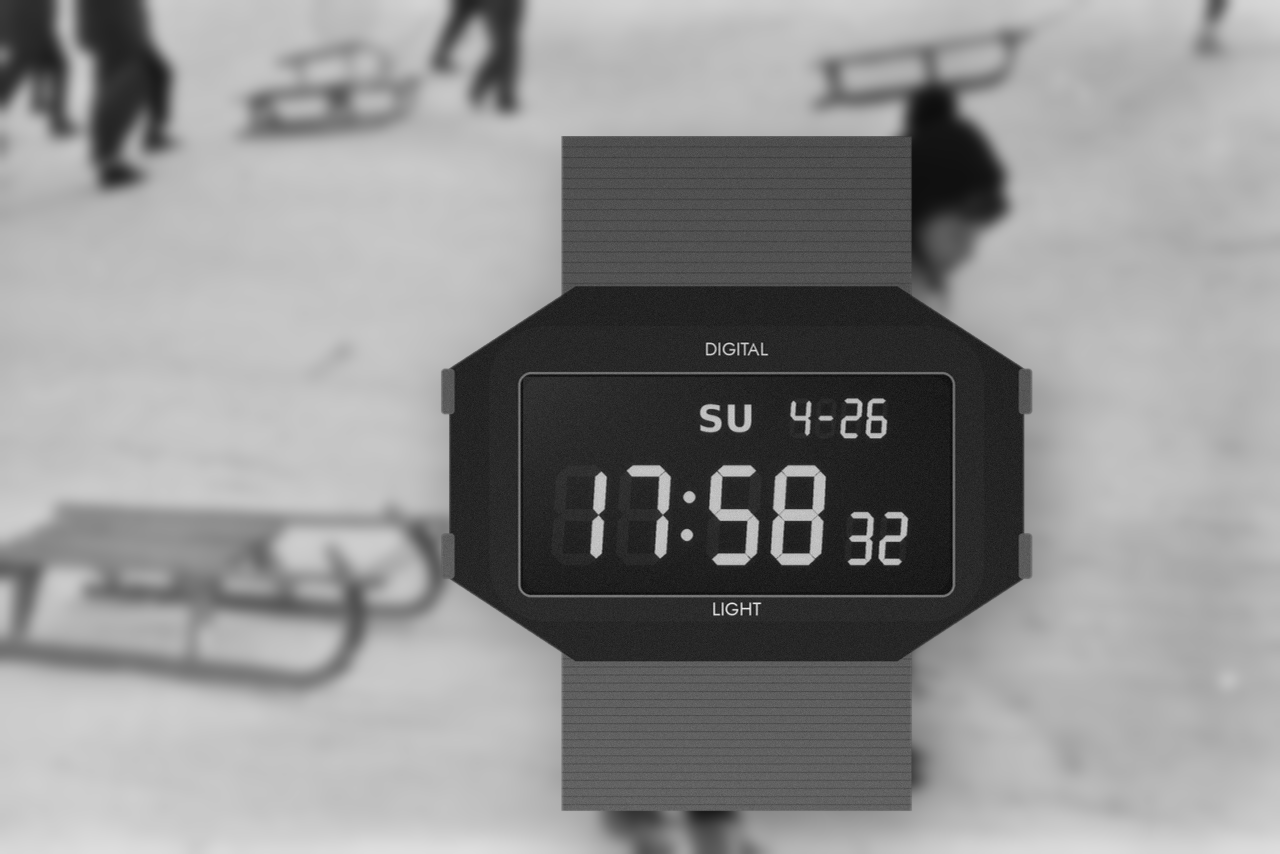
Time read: 17.58.32
